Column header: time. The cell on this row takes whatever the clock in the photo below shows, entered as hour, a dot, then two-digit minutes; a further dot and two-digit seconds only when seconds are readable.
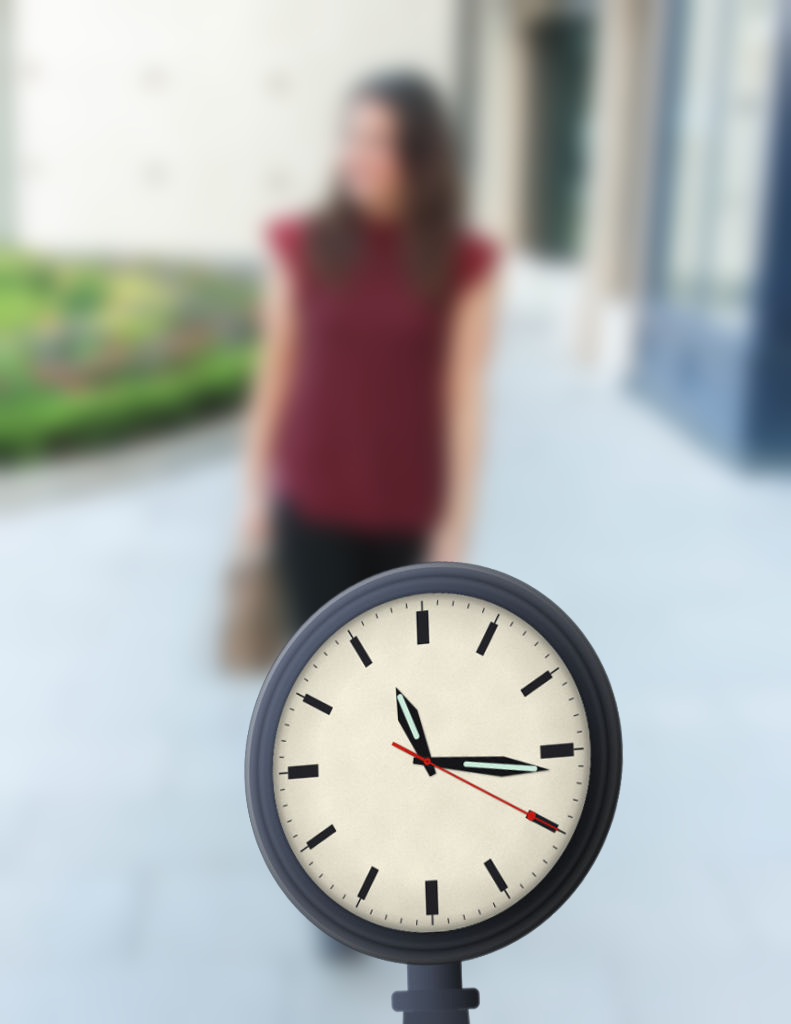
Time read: 11.16.20
